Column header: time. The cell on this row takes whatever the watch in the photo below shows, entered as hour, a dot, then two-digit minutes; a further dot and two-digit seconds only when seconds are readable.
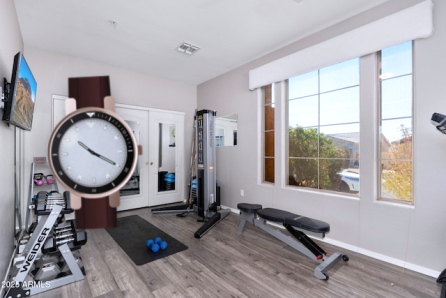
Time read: 10.20
